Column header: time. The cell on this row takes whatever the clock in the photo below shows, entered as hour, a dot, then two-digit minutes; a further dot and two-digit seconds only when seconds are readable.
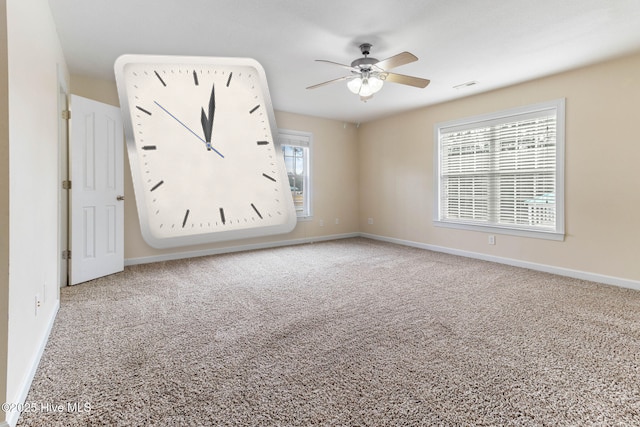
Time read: 12.02.52
